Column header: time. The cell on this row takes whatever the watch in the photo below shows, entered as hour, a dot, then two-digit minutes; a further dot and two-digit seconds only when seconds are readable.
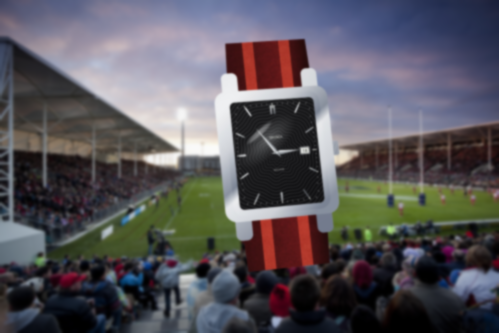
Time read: 2.54
